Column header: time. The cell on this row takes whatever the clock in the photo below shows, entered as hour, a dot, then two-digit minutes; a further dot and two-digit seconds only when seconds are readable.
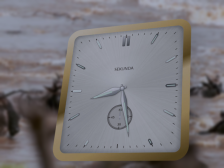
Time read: 8.28
